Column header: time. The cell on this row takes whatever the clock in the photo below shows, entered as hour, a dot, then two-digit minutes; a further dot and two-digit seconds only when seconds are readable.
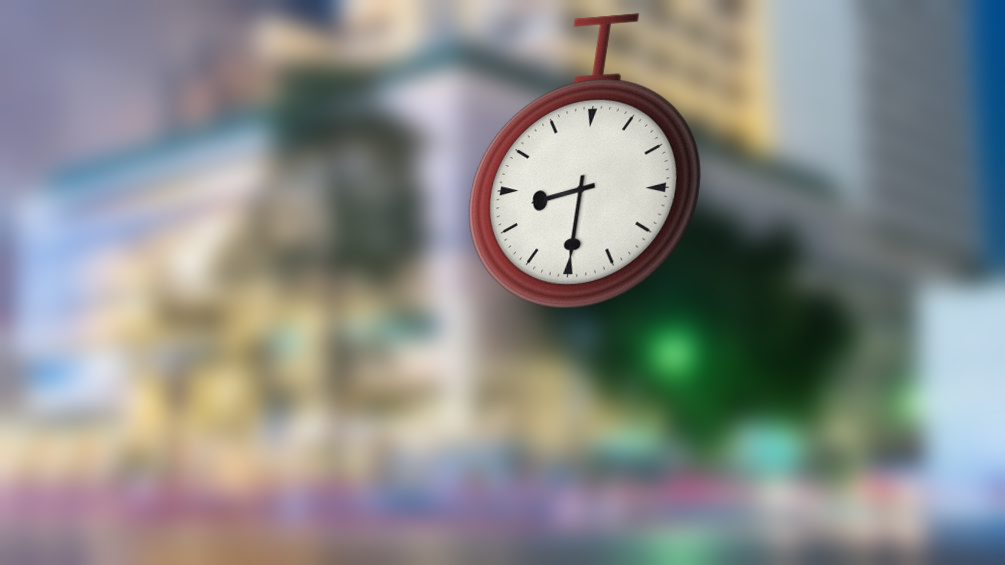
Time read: 8.30
